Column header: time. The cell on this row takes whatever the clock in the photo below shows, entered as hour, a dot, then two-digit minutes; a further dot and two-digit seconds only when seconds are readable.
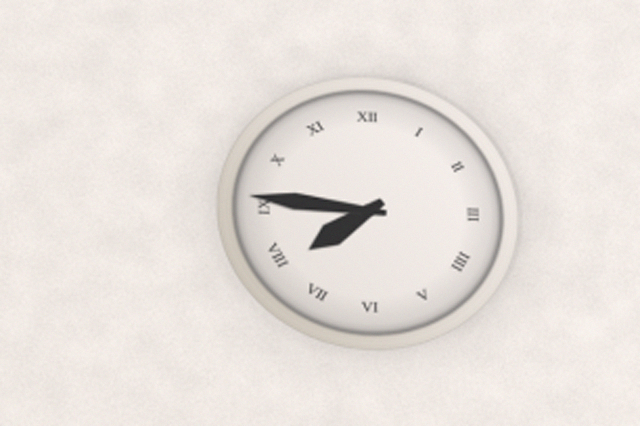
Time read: 7.46
